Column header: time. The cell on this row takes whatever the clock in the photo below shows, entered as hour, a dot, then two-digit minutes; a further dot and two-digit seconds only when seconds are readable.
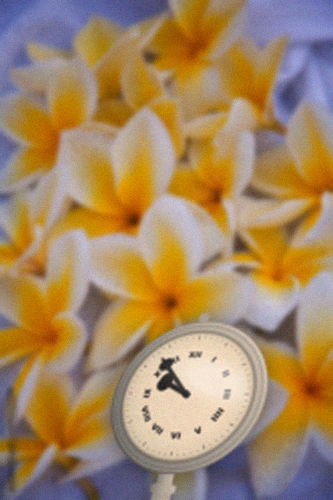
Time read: 9.53
